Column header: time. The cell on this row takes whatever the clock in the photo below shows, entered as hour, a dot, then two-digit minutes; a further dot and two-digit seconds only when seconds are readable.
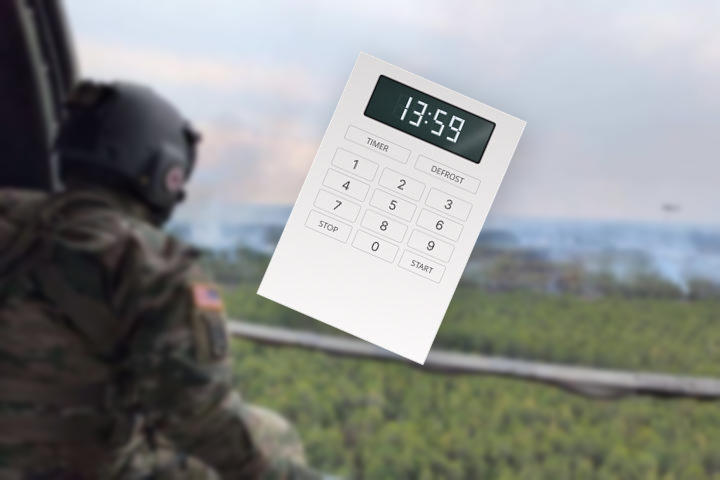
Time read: 13.59
